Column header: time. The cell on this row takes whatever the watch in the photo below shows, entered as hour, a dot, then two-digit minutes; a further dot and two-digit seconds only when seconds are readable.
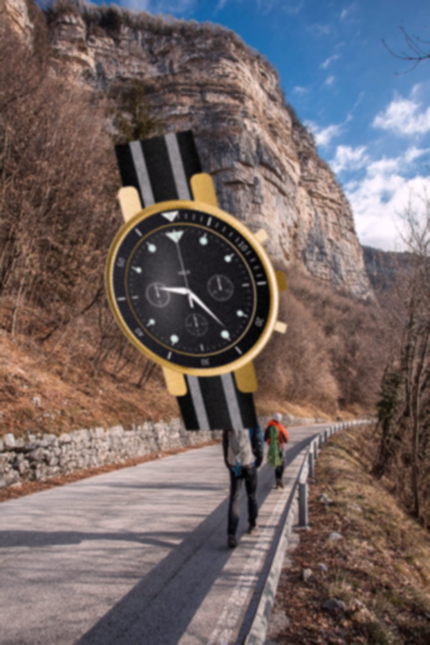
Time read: 9.24
